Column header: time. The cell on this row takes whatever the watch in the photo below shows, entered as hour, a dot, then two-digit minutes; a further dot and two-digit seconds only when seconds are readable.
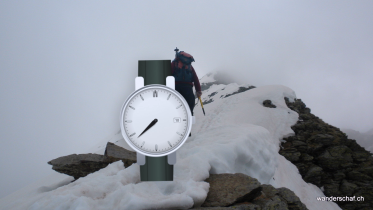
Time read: 7.38
